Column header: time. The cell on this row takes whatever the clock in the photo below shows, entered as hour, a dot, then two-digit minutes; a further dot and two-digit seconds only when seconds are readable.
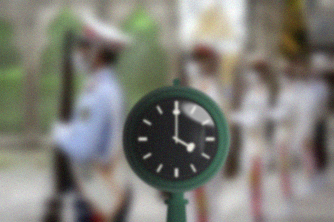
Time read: 4.00
